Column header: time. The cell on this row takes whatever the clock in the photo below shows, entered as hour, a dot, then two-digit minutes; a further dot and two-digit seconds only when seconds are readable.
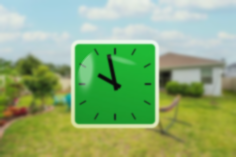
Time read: 9.58
